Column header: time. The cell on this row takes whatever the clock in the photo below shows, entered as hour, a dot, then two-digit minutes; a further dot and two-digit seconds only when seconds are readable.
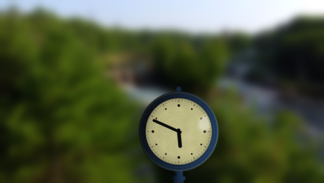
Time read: 5.49
